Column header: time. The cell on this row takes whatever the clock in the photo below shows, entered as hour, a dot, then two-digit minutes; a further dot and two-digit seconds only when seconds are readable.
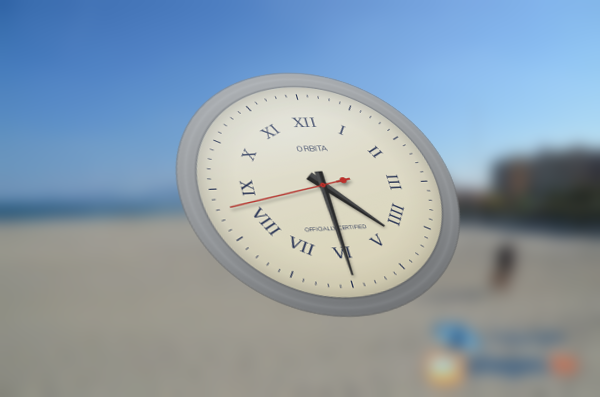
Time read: 4.29.43
